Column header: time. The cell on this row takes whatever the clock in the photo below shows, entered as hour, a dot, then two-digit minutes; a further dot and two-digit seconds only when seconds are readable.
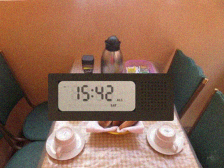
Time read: 15.42
